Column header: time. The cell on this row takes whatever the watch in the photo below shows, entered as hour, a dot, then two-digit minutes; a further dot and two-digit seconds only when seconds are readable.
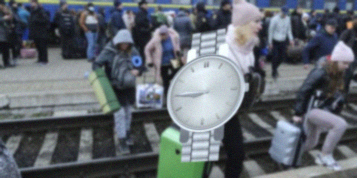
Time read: 8.45
